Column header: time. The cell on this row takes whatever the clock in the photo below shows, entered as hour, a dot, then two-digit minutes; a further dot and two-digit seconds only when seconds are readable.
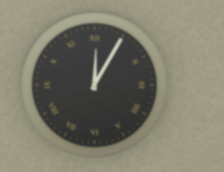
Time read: 12.05
